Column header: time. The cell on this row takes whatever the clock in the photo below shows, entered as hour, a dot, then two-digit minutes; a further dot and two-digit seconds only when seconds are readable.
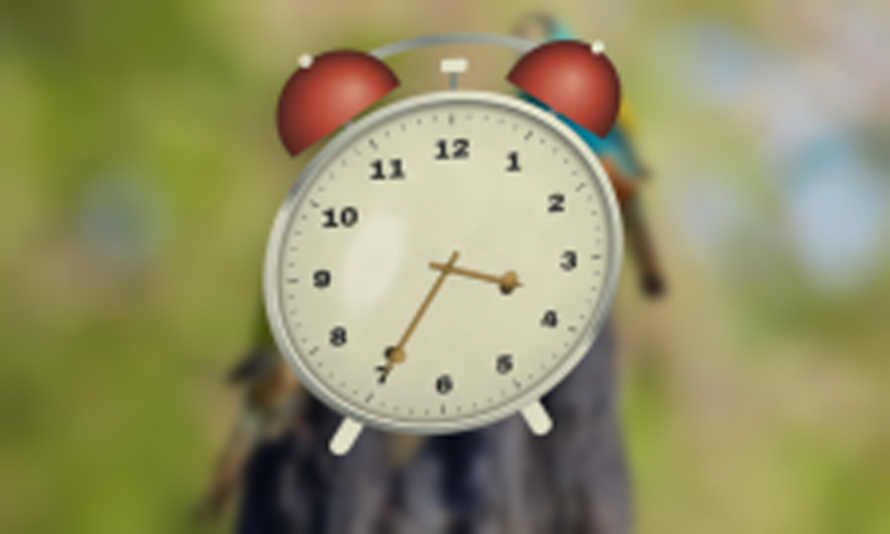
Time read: 3.35
